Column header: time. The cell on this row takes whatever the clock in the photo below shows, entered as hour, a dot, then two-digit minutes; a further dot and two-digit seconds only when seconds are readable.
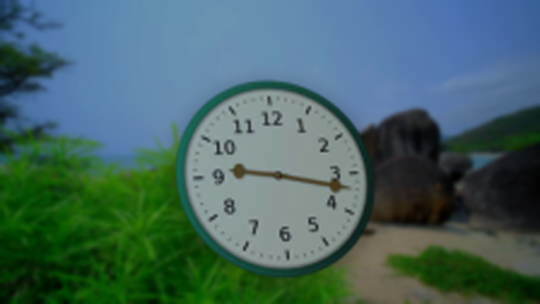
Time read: 9.17
